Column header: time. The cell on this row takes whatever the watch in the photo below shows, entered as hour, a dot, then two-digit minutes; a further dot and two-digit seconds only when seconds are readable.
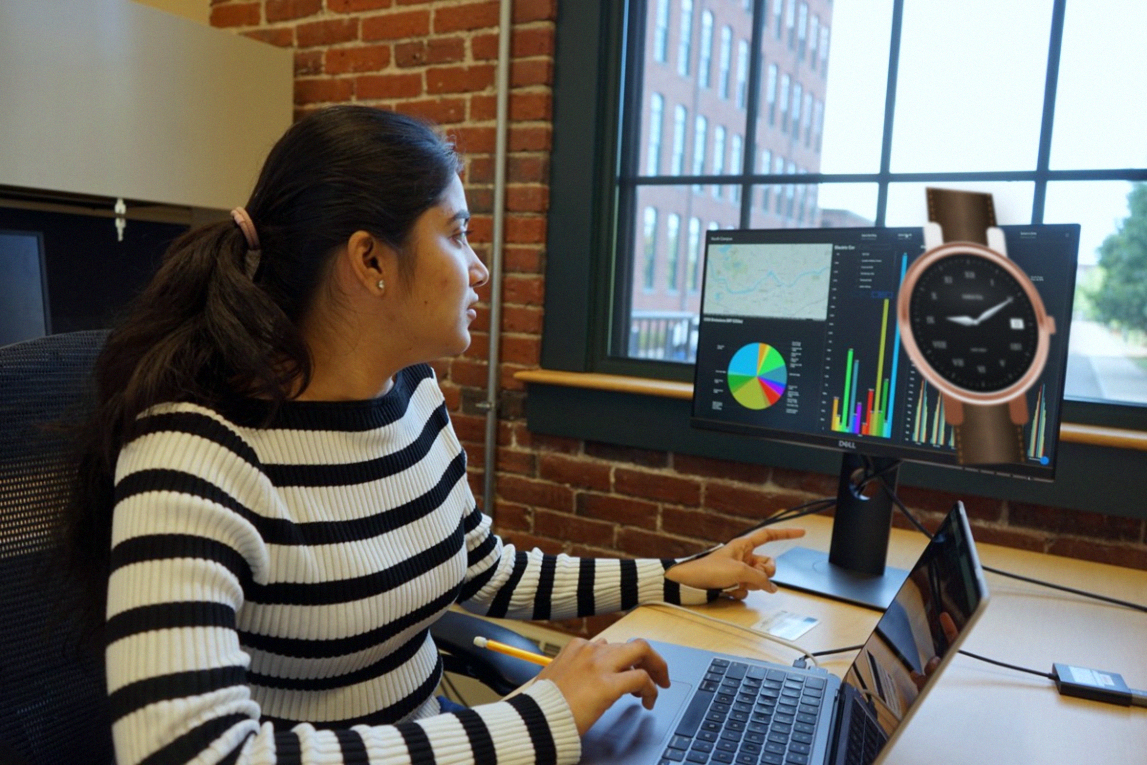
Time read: 9.10
